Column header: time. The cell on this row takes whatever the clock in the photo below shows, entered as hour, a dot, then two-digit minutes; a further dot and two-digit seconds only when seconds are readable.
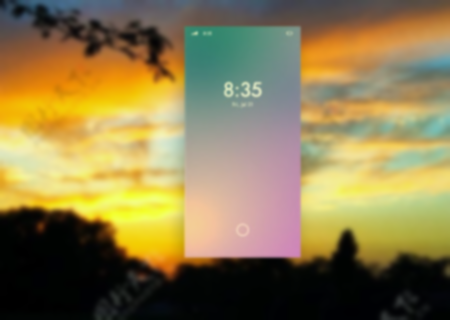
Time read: 8.35
